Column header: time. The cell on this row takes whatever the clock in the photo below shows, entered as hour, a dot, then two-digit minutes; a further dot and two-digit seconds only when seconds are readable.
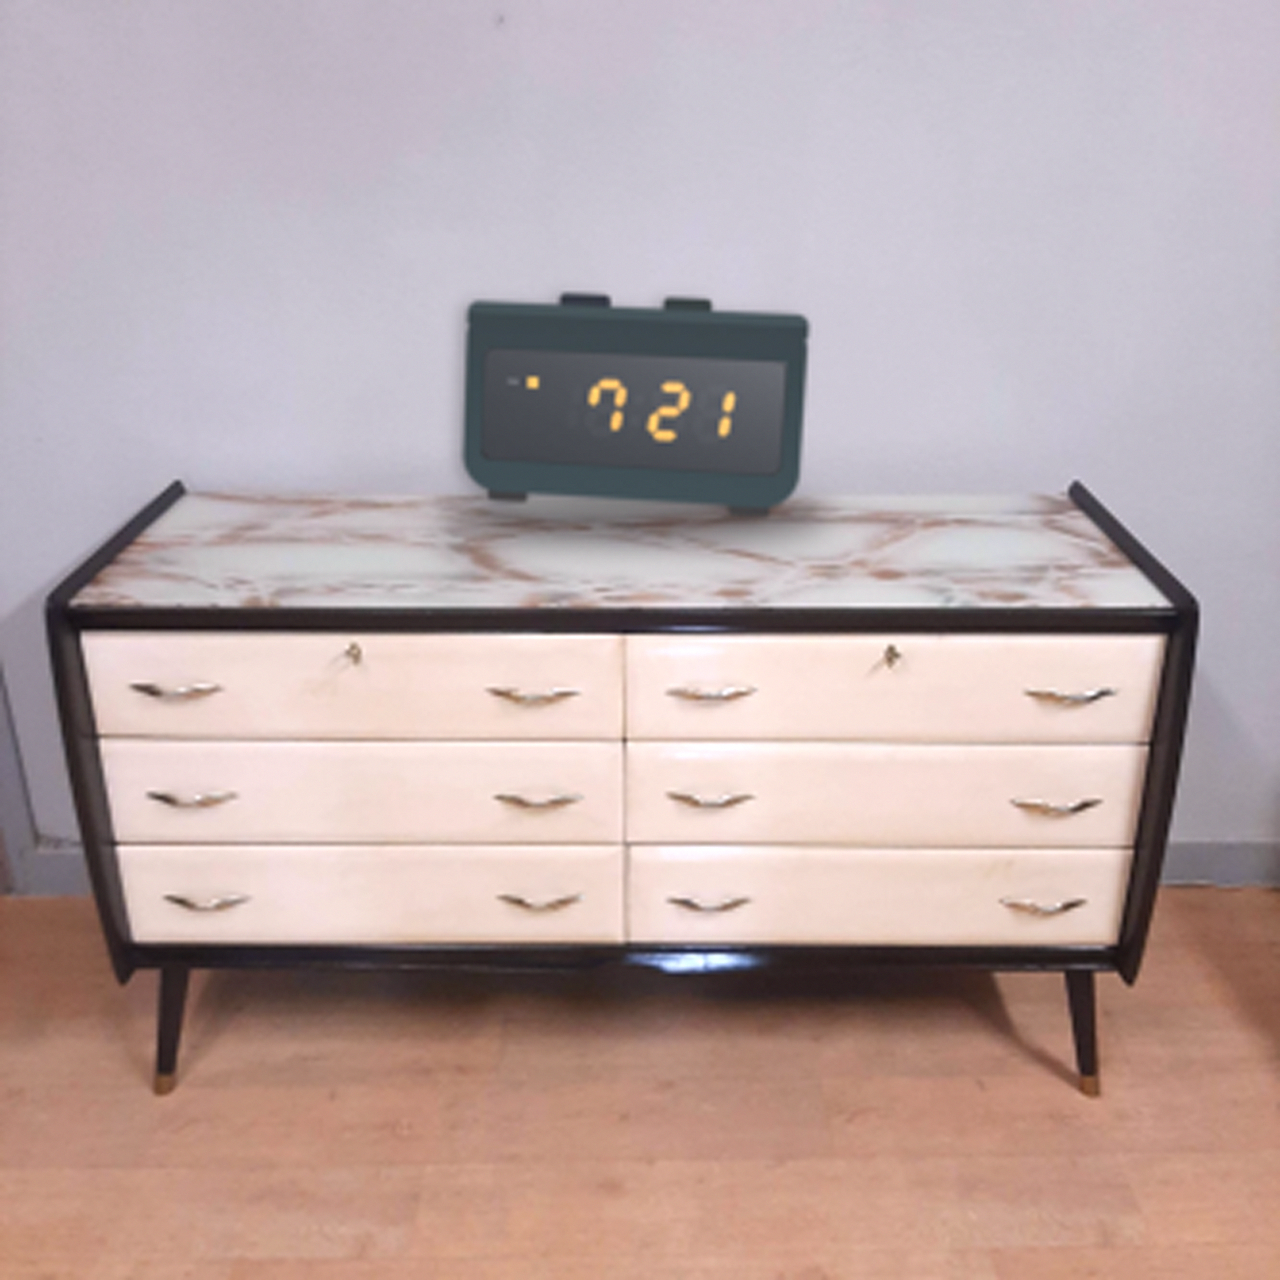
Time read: 7.21
